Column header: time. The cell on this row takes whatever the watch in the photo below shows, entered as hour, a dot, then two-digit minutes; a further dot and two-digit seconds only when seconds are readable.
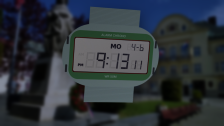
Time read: 9.13.11
